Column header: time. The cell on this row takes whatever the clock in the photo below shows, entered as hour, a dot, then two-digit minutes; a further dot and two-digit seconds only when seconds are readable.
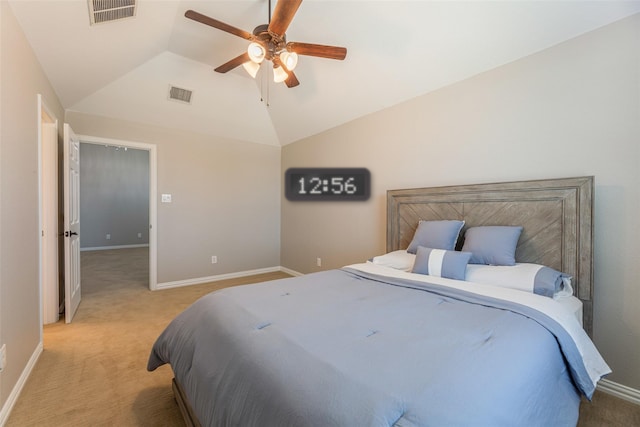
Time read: 12.56
